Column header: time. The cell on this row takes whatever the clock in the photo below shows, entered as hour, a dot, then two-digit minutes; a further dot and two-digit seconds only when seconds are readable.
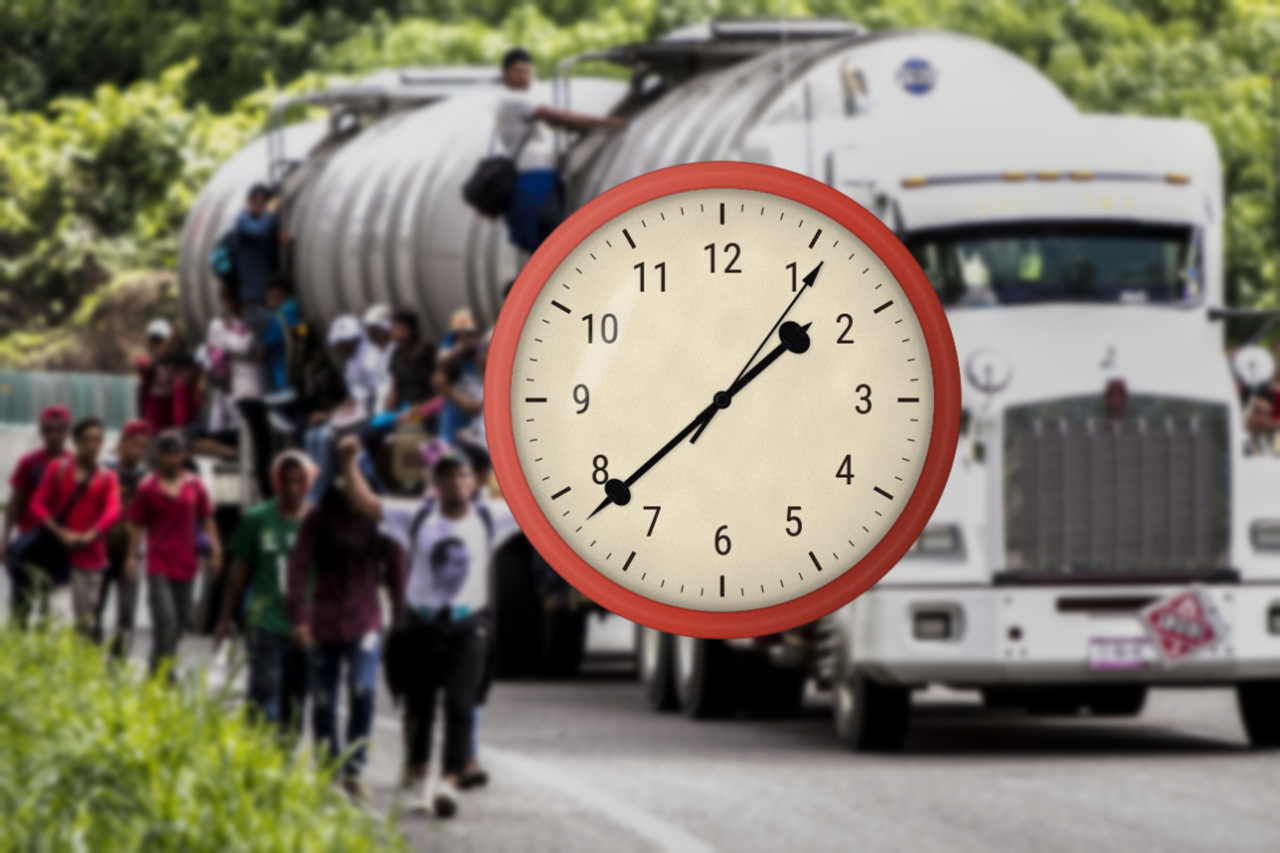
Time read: 1.38.06
